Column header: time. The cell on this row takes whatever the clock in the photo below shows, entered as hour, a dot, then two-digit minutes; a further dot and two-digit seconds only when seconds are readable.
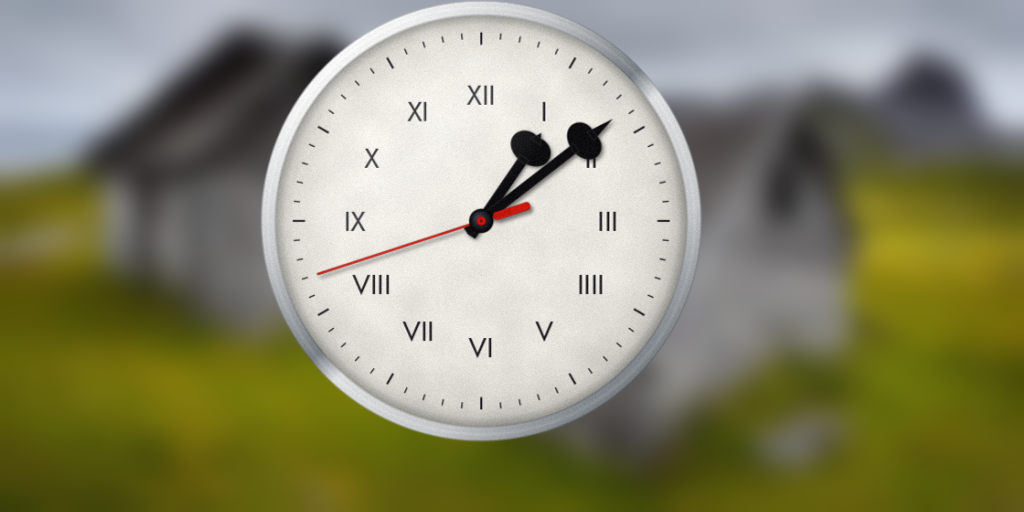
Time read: 1.08.42
